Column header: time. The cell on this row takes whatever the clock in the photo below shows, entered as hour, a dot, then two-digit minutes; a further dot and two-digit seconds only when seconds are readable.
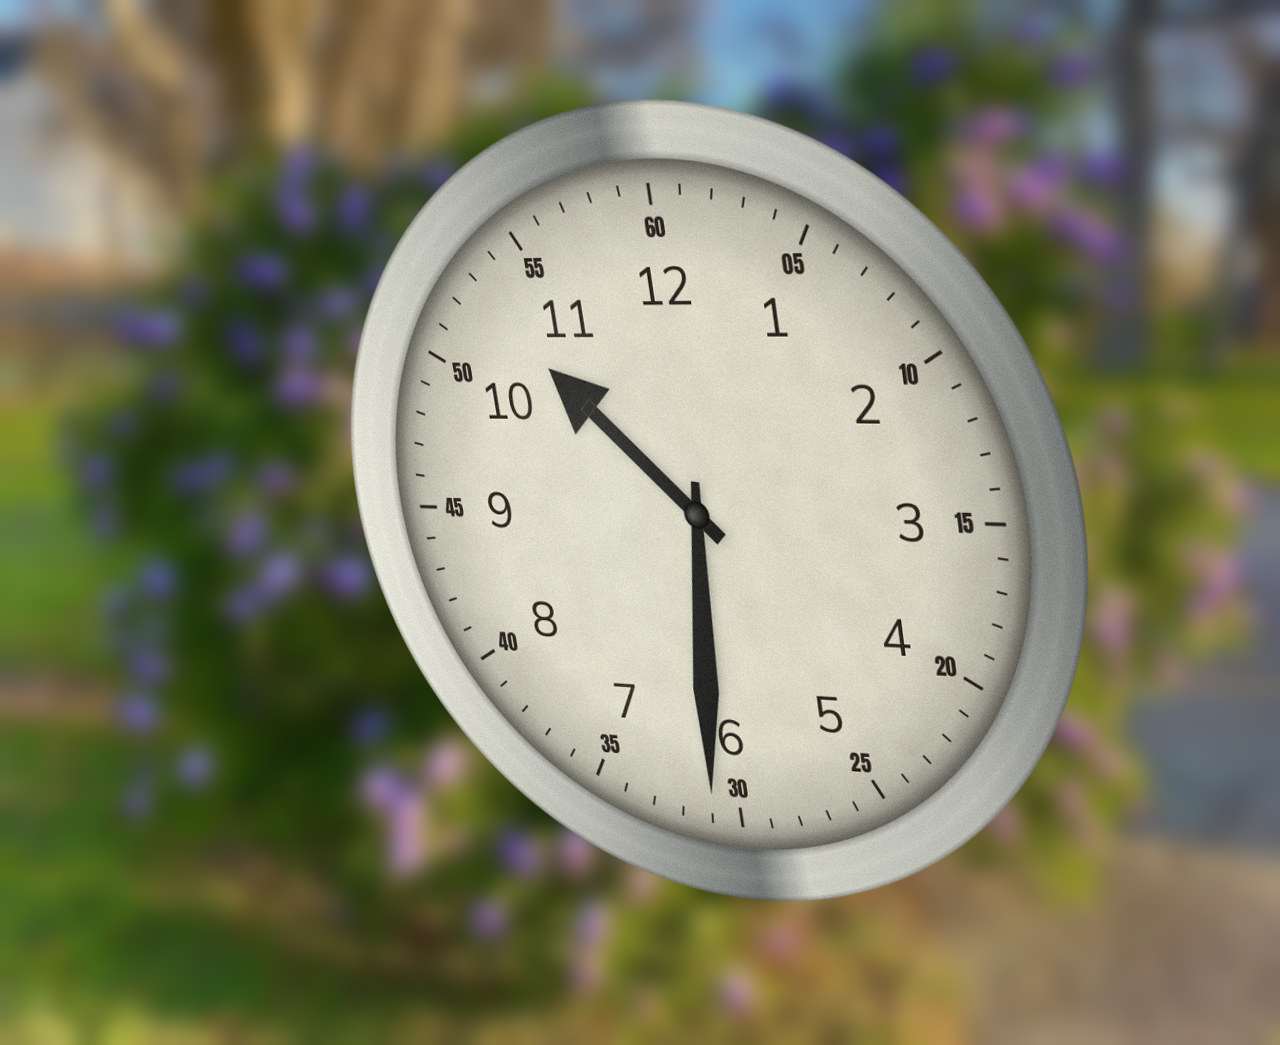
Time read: 10.31
